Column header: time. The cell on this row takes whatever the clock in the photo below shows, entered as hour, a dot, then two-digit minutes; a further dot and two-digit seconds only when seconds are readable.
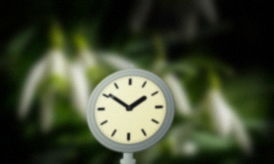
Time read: 1.51
